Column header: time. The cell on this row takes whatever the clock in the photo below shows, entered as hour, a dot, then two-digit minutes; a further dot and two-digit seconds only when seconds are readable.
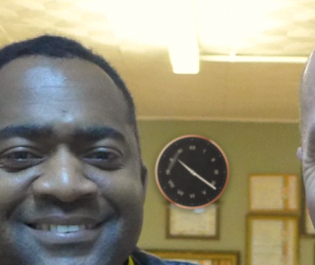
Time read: 10.21
